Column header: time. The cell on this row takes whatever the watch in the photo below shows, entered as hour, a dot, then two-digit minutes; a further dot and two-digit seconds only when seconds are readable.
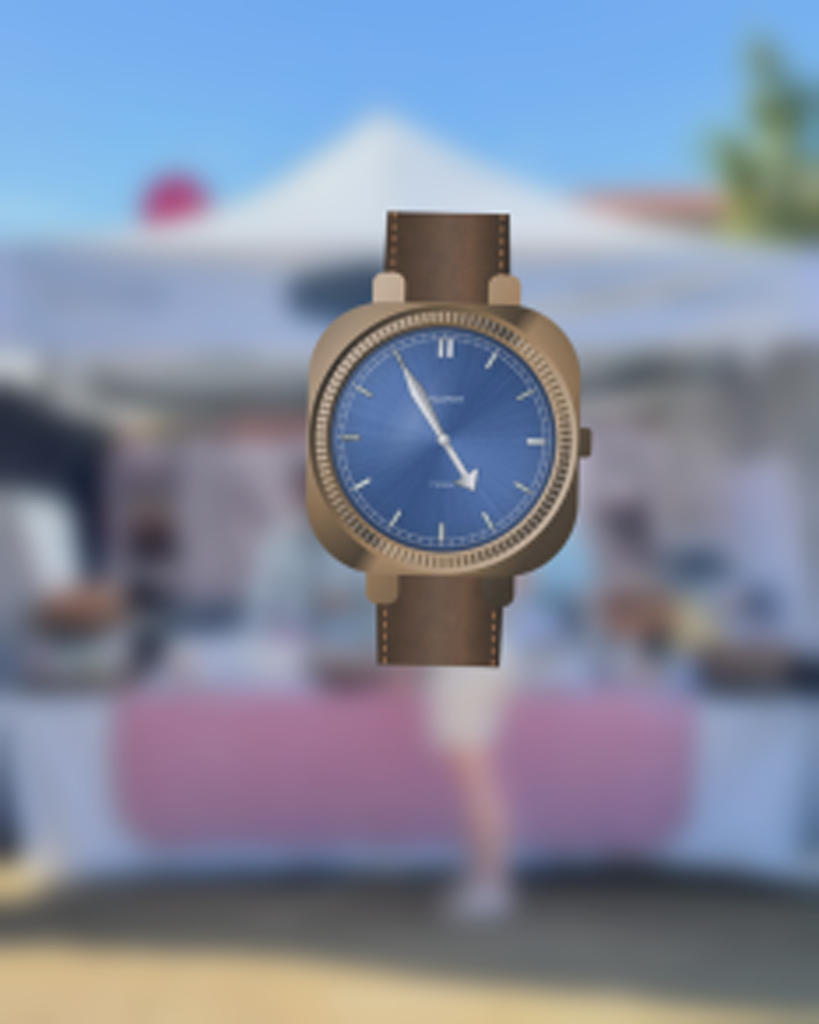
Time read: 4.55
